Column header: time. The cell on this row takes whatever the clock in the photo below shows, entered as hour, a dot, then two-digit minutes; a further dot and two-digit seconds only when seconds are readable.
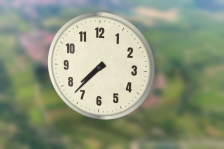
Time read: 7.37
